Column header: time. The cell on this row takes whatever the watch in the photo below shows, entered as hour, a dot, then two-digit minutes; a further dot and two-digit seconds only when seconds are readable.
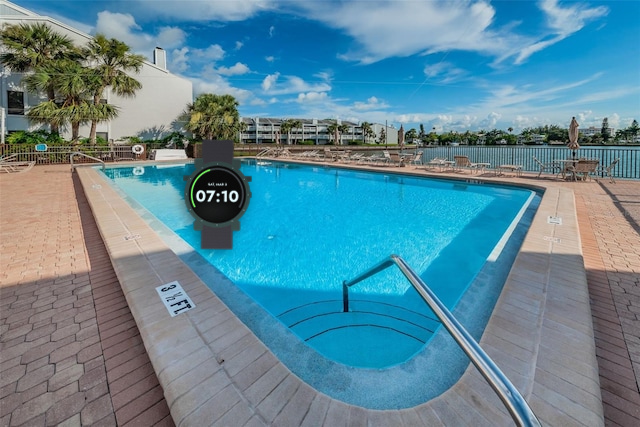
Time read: 7.10
